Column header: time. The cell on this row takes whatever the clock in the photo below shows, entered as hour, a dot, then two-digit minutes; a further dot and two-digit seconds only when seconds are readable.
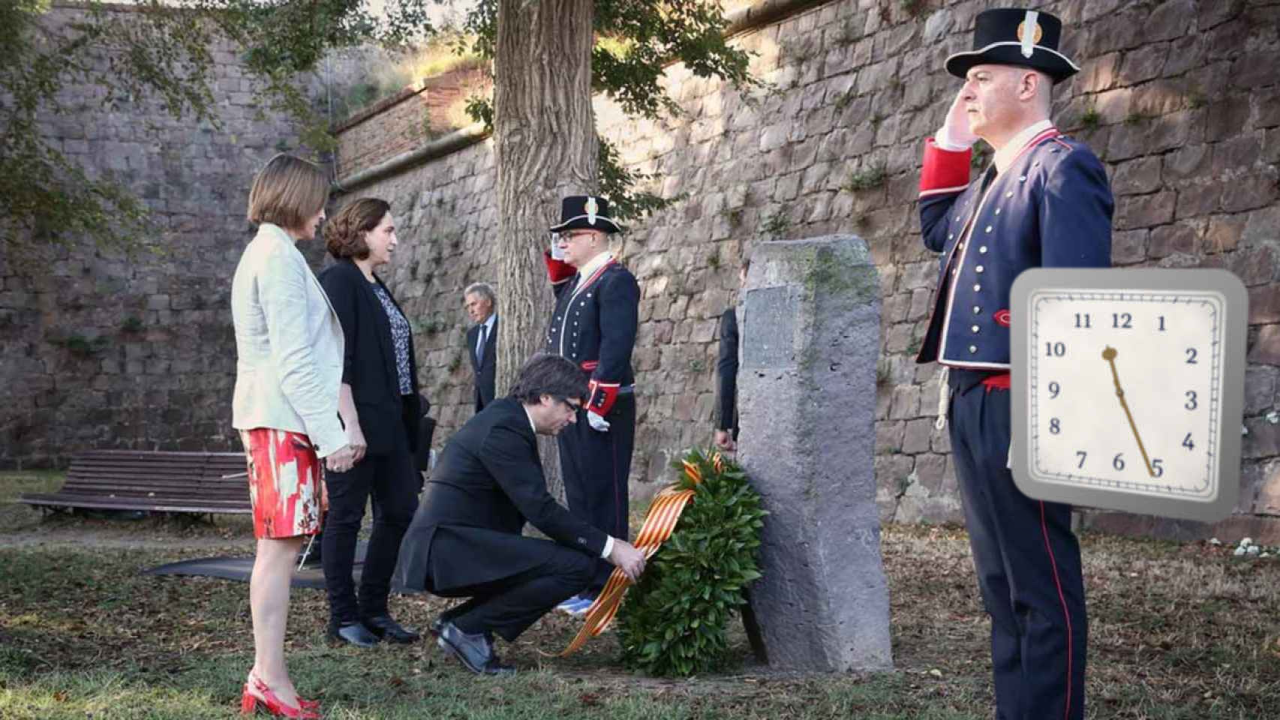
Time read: 11.26
